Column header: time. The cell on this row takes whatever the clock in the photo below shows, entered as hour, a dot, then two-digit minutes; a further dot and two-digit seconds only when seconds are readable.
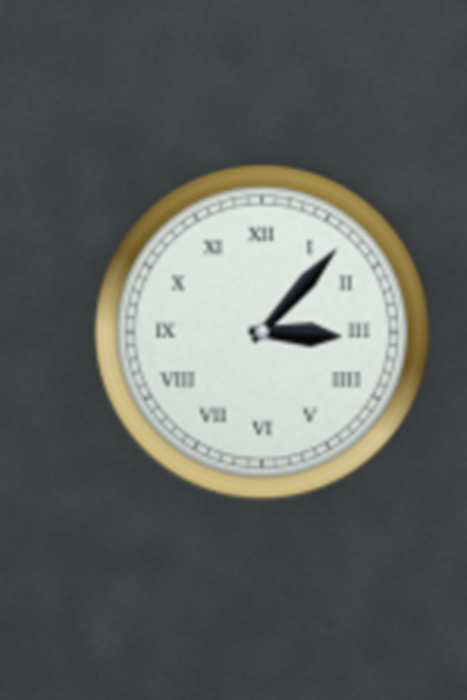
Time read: 3.07
